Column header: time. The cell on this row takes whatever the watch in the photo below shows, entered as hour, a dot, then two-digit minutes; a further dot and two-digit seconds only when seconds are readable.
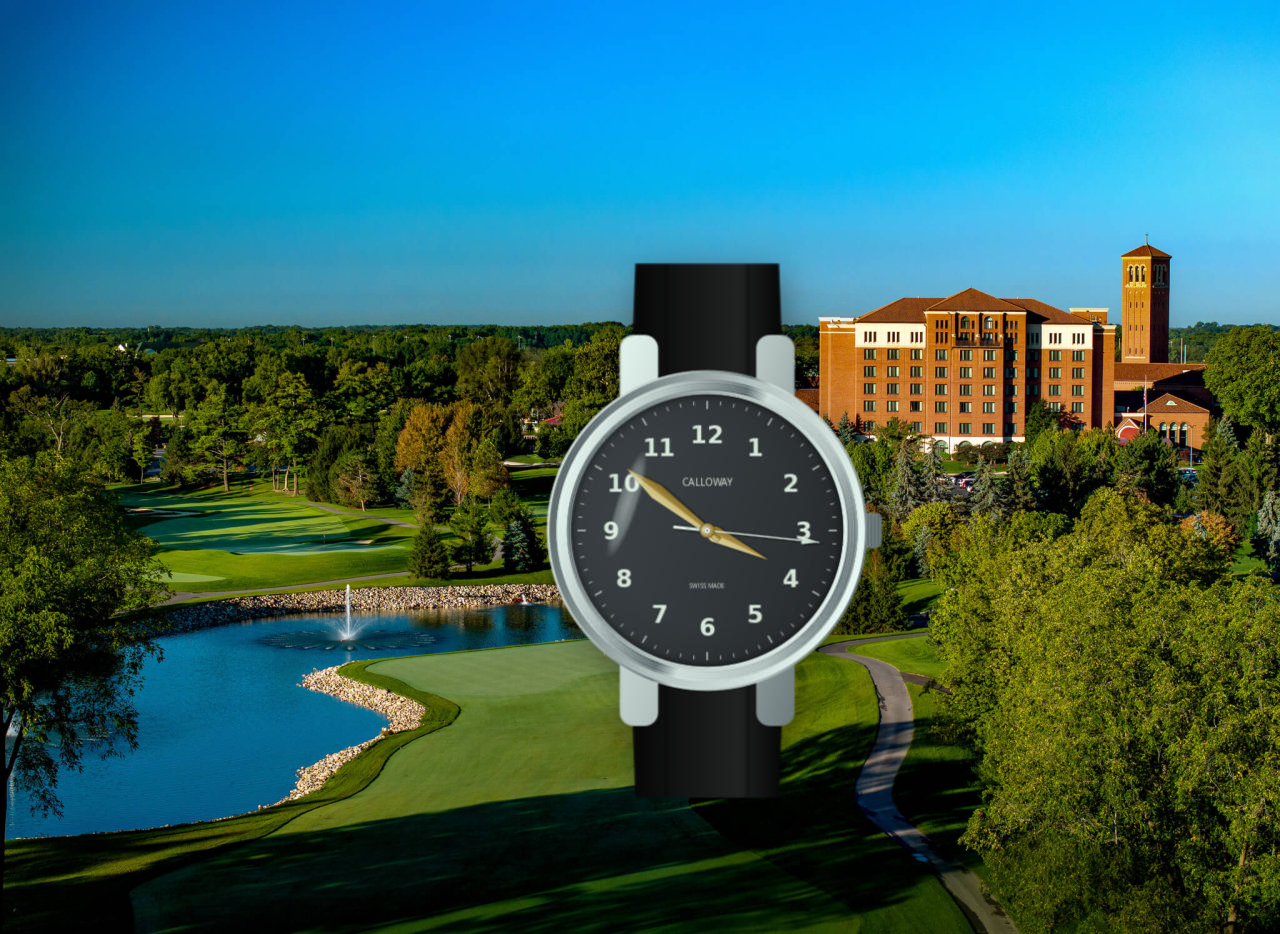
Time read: 3.51.16
